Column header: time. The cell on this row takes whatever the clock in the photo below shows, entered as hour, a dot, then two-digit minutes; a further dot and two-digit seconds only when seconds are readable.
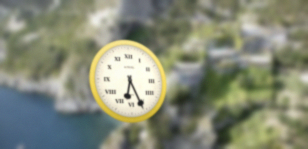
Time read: 6.26
